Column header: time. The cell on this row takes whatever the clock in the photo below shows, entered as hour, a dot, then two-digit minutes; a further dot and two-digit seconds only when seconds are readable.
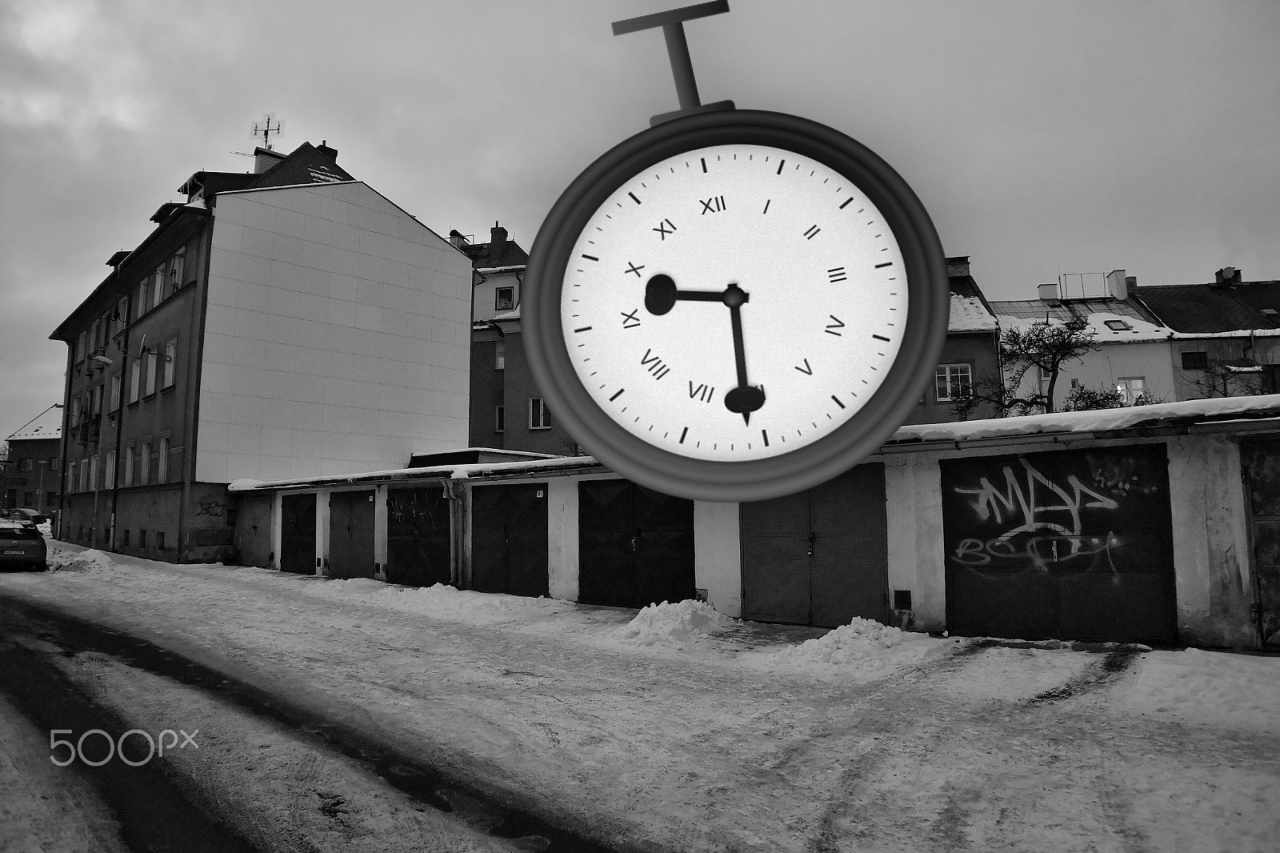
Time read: 9.31
